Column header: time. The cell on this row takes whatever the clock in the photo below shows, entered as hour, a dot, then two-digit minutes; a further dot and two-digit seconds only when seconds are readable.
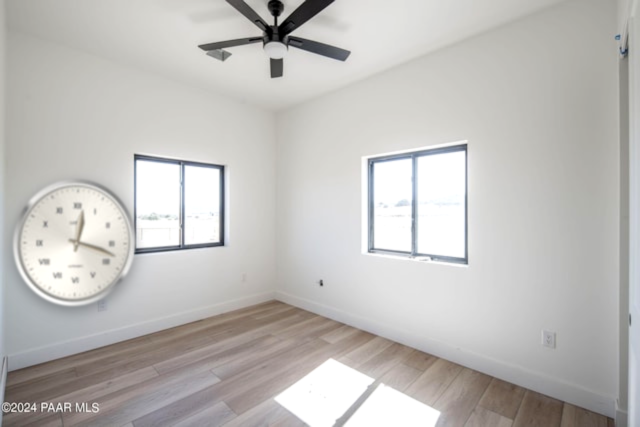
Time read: 12.18
